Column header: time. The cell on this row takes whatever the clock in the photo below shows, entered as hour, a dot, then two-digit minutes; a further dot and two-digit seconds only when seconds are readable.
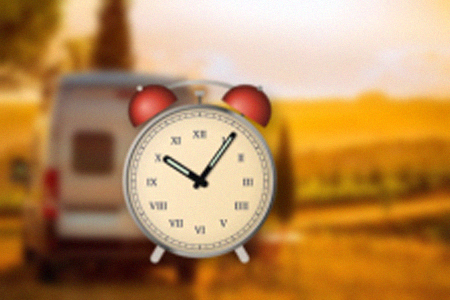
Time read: 10.06
